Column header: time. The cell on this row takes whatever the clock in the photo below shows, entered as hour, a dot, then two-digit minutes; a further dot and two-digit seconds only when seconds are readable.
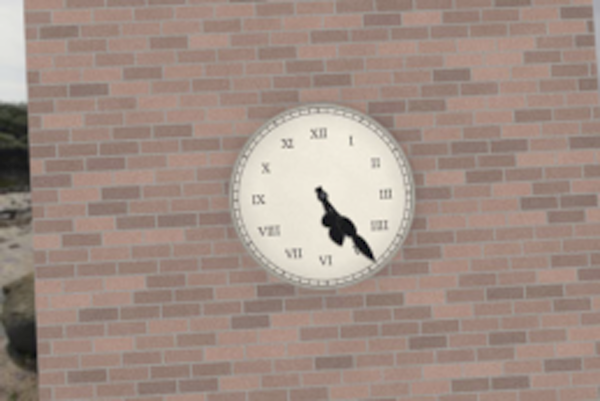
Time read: 5.24
